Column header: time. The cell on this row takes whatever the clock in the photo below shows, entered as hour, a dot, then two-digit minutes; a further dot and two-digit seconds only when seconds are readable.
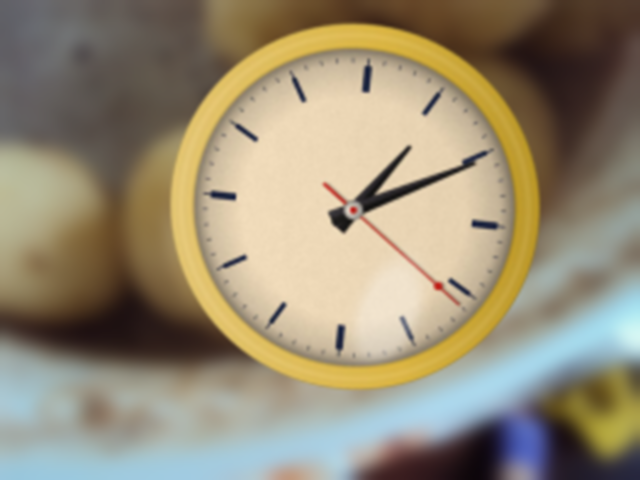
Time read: 1.10.21
